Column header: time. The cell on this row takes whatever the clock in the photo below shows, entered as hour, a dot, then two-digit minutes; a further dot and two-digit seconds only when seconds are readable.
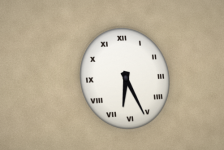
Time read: 6.26
